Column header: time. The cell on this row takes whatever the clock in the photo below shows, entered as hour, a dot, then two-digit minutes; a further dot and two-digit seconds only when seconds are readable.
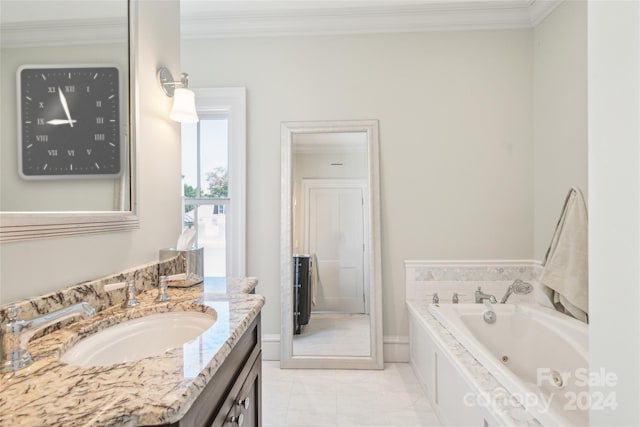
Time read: 8.57
